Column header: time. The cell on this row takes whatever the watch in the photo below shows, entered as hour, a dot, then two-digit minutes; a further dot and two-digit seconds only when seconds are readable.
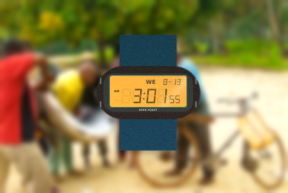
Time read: 3.01.55
